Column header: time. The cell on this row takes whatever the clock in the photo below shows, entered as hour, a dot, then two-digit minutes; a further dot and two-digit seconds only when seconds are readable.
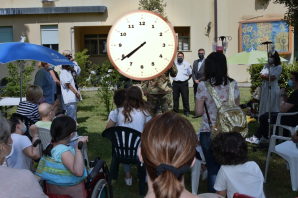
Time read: 7.39
